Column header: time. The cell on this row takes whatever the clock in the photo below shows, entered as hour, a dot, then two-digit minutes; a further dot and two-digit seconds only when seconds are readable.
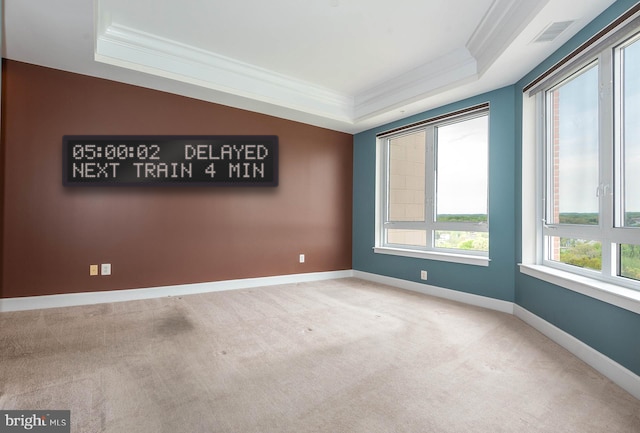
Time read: 5.00.02
